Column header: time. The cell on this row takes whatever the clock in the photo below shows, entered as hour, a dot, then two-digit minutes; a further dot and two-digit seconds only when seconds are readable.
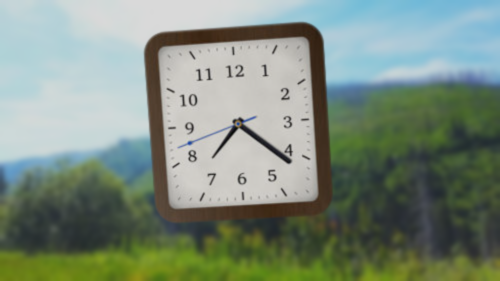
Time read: 7.21.42
